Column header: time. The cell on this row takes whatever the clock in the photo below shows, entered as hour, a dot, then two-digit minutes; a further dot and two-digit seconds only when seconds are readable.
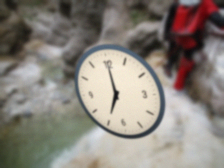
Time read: 7.00
